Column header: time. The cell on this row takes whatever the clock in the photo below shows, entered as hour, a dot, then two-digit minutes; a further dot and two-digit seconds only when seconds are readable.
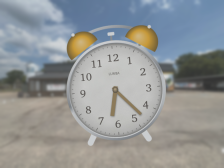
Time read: 6.23
